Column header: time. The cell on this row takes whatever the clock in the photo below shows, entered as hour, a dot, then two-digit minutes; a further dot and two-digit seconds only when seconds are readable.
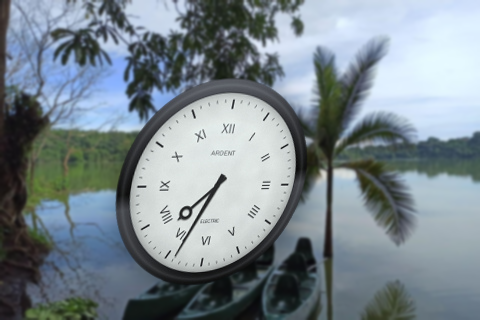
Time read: 7.34
